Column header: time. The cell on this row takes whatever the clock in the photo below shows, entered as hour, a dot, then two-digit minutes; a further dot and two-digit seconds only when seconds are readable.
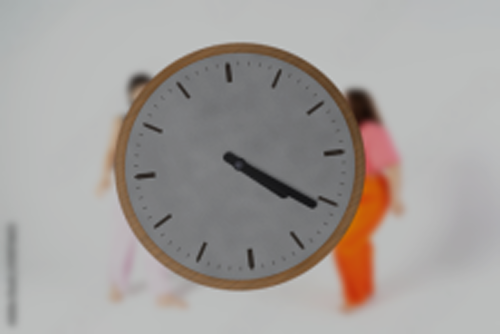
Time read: 4.21
